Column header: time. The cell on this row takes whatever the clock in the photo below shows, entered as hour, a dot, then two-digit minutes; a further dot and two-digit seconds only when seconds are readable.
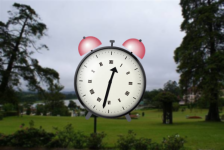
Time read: 12.32
